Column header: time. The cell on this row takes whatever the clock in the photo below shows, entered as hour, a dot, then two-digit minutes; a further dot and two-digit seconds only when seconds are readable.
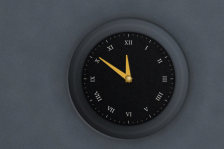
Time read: 11.51
